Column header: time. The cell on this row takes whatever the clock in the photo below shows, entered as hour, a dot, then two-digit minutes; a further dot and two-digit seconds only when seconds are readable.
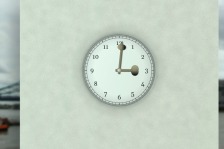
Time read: 3.01
